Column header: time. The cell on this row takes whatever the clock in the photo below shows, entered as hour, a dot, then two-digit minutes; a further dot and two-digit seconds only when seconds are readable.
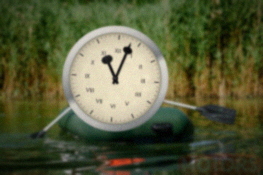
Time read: 11.03
